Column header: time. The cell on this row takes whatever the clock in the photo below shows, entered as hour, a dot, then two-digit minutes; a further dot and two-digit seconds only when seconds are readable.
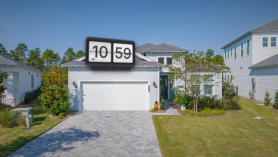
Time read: 10.59
